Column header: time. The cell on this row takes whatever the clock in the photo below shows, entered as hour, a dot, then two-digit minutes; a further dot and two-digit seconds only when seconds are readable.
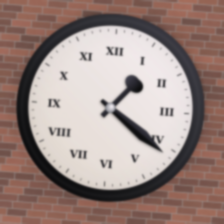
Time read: 1.21
